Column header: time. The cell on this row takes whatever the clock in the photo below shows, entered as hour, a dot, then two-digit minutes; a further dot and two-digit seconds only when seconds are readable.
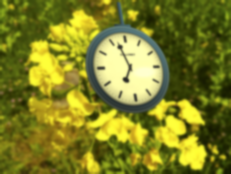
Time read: 6.57
